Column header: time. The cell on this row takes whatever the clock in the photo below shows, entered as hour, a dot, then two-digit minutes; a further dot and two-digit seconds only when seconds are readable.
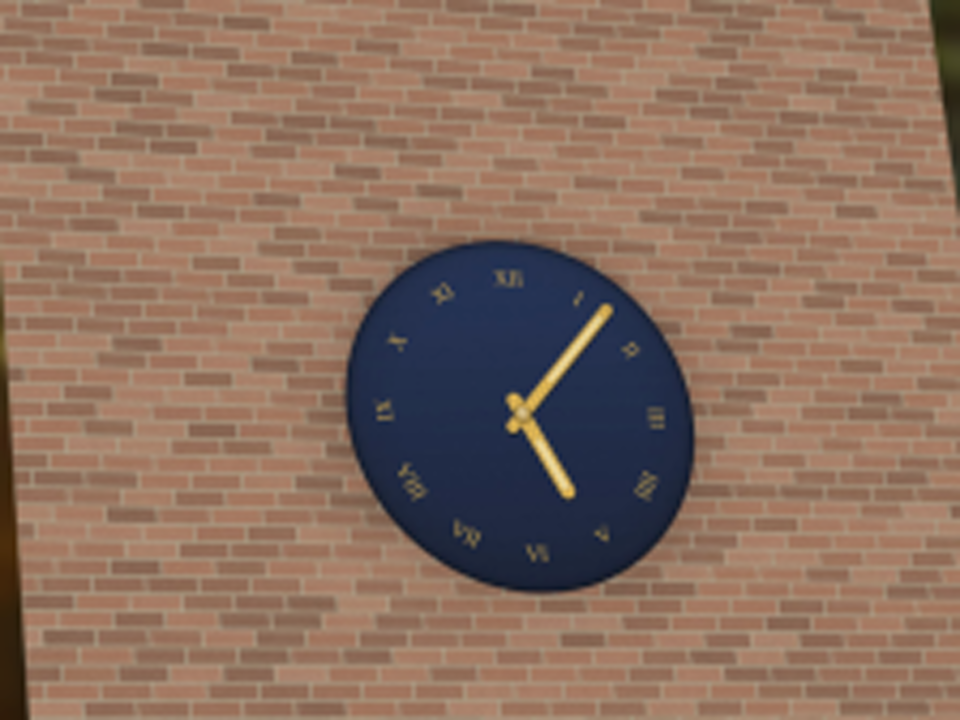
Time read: 5.07
